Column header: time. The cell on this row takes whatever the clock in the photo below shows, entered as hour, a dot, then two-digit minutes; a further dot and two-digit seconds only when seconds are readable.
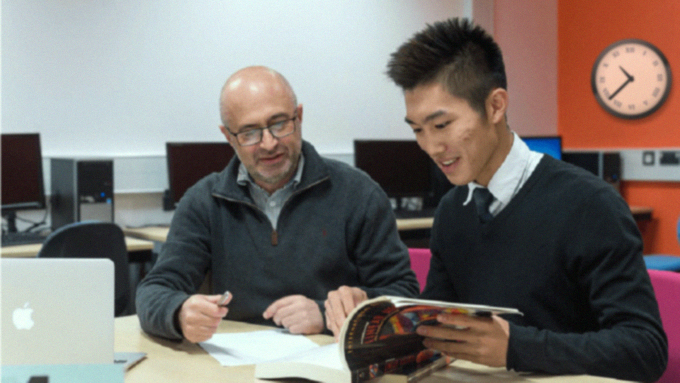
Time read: 10.38
